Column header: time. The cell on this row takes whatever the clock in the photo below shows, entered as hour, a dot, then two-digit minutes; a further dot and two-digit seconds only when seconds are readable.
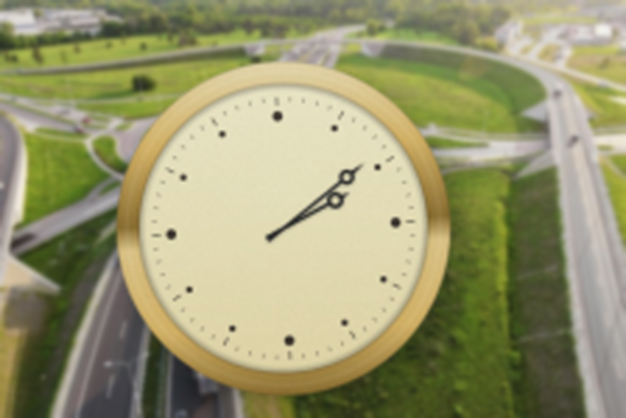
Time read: 2.09
